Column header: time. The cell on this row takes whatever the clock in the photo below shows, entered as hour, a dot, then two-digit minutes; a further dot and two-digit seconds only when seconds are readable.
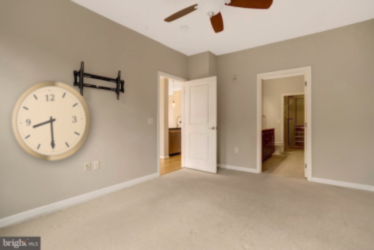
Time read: 8.30
